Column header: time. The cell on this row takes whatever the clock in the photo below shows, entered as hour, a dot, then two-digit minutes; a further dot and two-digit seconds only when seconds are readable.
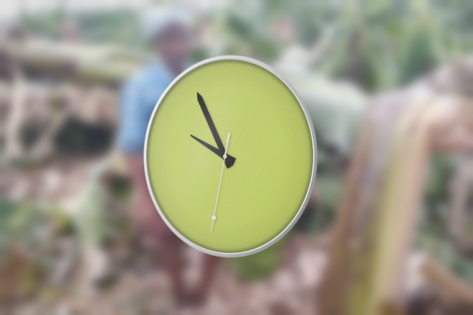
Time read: 9.55.32
